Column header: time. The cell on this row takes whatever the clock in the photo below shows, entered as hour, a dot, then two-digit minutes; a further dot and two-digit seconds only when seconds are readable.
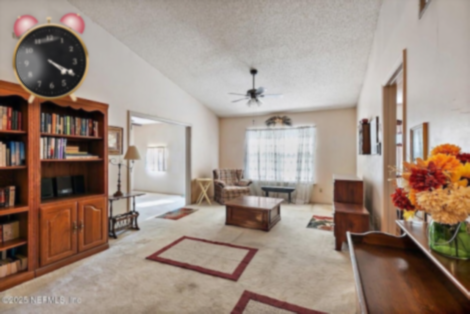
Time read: 4.20
